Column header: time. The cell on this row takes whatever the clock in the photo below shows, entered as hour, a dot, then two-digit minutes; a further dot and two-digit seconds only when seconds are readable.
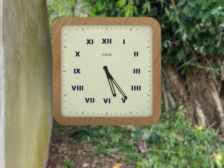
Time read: 5.24
